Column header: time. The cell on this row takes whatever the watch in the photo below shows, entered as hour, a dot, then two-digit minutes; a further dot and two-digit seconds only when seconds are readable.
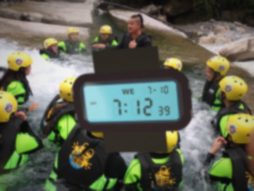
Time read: 7.12
